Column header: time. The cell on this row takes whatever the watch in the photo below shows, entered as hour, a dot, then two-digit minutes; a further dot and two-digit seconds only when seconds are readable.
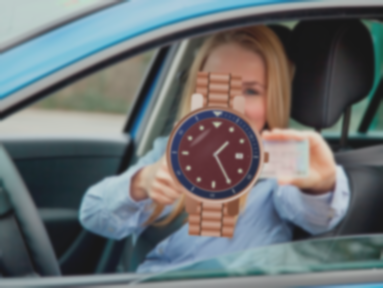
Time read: 1.25
